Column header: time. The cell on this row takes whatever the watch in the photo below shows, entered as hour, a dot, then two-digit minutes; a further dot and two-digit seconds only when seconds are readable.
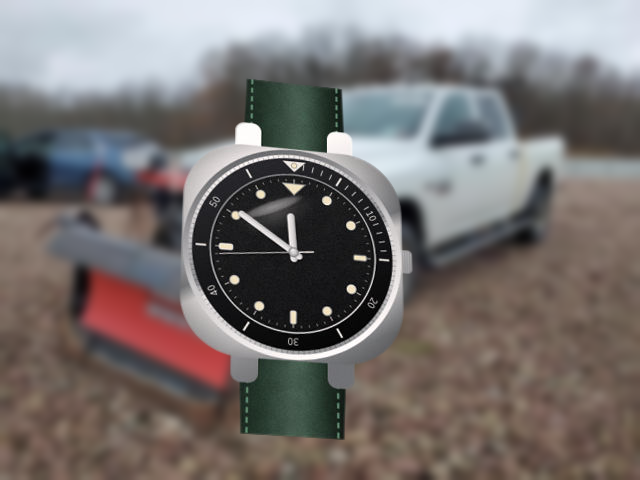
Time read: 11.50.44
